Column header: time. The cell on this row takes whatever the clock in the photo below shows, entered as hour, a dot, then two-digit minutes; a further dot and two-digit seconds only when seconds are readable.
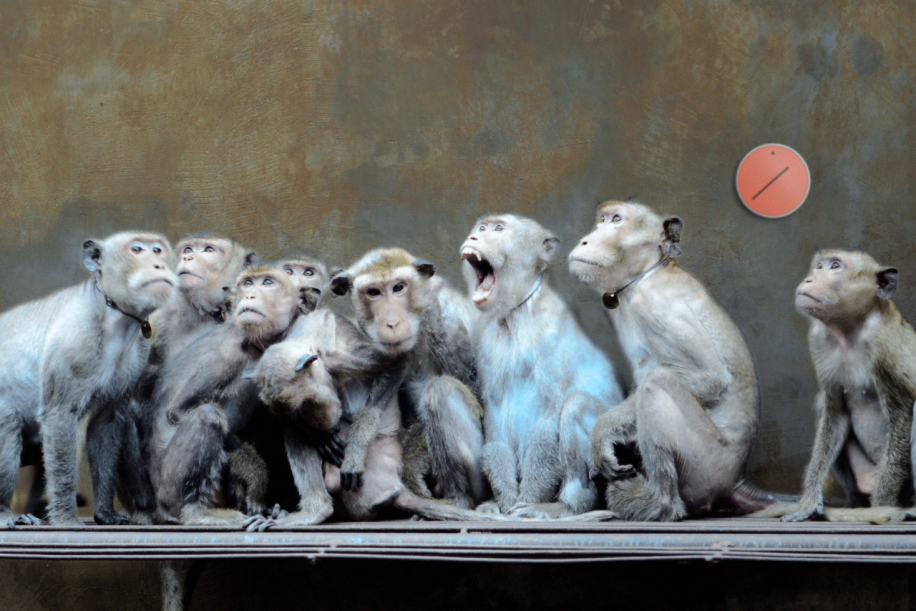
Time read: 1.38
